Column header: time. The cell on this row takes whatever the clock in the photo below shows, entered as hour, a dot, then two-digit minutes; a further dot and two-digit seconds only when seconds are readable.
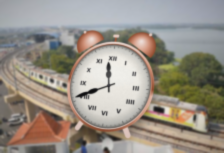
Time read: 11.41
